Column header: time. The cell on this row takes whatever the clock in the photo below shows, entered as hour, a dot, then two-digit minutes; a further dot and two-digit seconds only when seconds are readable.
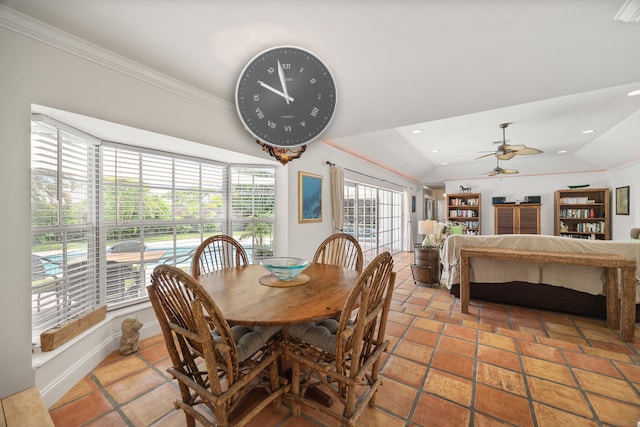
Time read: 9.58
